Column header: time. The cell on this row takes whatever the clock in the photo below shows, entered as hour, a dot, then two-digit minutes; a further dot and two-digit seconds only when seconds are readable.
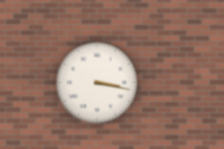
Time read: 3.17
